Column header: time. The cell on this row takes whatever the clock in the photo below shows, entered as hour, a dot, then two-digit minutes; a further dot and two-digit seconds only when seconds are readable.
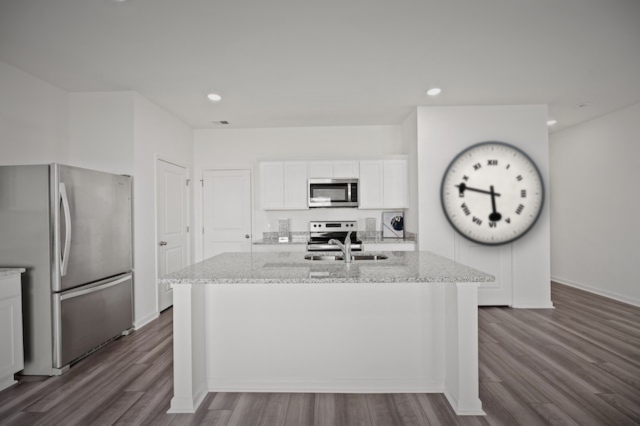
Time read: 5.47
